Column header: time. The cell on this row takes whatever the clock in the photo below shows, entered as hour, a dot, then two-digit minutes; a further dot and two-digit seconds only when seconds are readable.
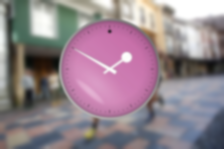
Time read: 1.50
